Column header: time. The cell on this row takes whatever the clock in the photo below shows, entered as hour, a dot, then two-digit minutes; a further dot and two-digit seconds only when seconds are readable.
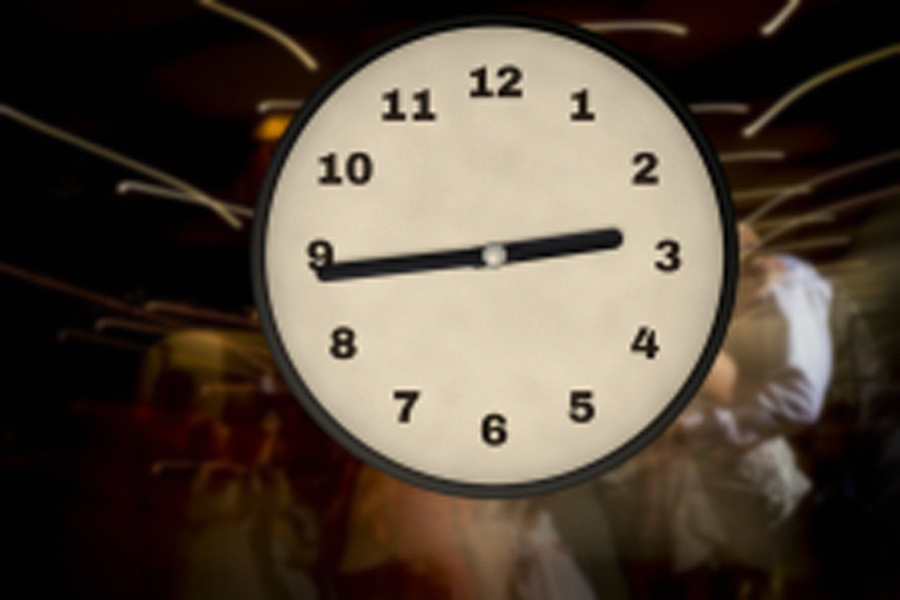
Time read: 2.44
